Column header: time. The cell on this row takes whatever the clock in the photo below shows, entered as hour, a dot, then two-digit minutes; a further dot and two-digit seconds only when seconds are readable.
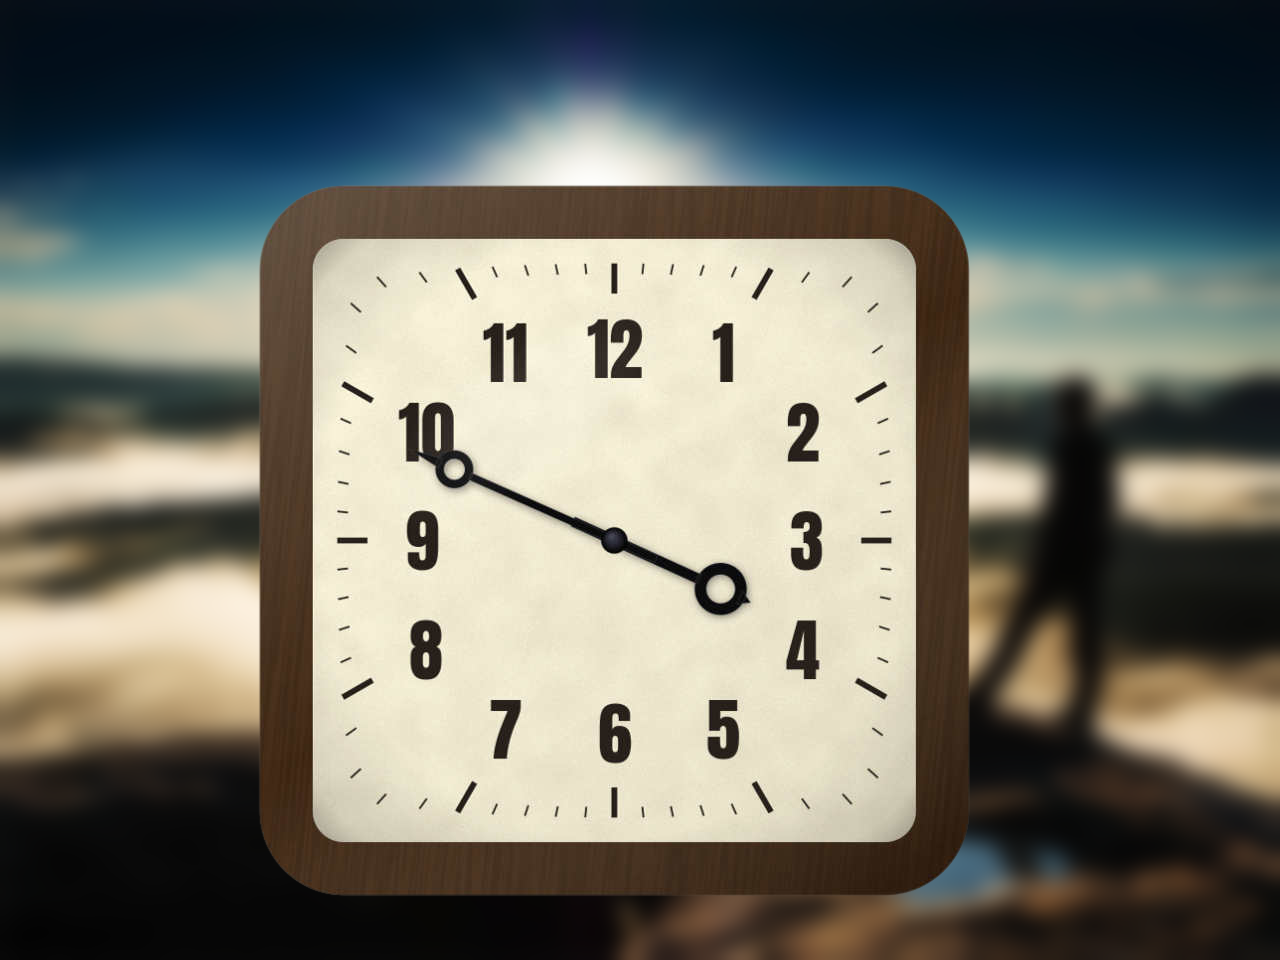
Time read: 3.49
